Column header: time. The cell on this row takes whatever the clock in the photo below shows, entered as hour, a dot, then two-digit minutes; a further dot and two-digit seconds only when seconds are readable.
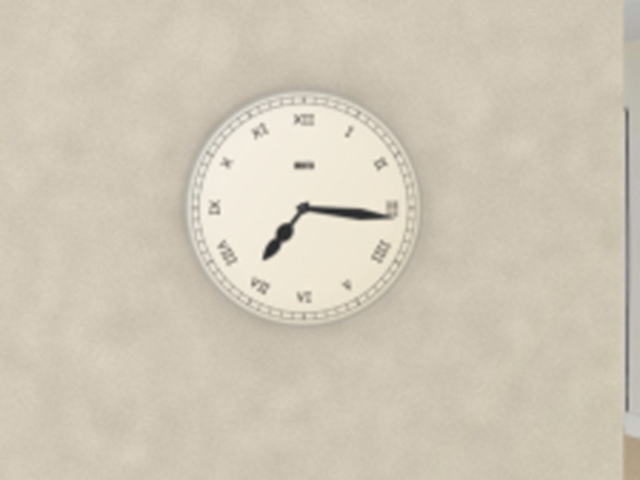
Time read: 7.16
